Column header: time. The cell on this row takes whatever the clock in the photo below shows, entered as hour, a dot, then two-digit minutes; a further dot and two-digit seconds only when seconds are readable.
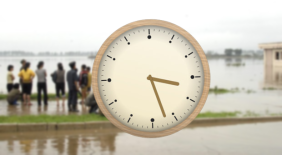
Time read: 3.27
